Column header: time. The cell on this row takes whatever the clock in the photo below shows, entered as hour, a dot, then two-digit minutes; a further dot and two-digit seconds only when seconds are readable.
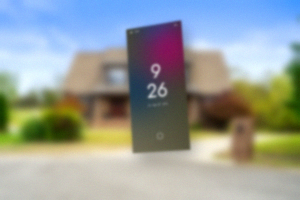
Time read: 9.26
